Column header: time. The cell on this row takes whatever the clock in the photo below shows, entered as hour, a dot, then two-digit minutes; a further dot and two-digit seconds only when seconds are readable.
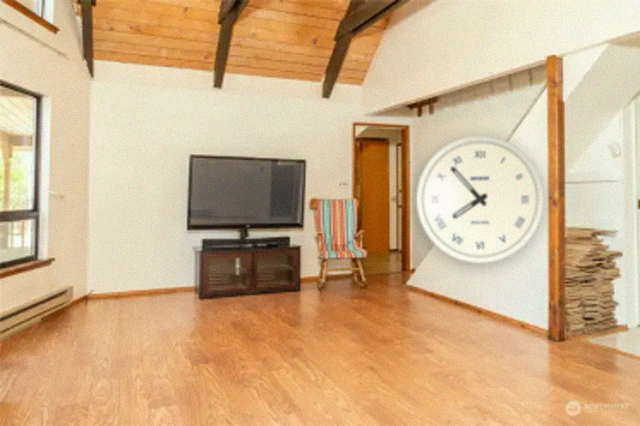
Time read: 7.53
